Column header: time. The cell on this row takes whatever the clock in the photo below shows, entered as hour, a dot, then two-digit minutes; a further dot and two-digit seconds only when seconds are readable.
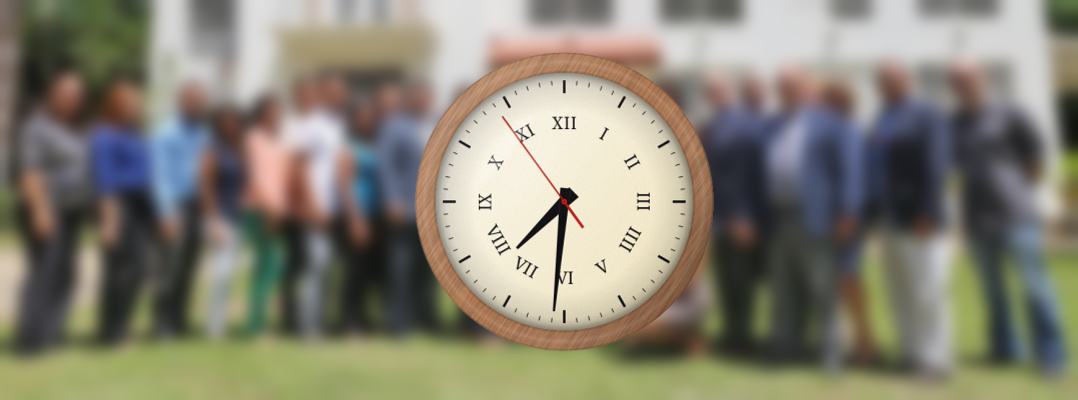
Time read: 7.30.54
